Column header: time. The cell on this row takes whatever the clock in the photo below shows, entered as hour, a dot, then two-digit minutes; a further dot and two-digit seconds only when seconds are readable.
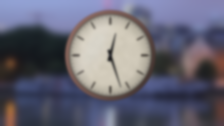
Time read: 12.27
